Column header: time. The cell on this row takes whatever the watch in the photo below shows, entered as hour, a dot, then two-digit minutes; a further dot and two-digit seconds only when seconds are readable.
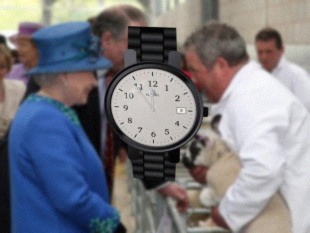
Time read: 11.54
